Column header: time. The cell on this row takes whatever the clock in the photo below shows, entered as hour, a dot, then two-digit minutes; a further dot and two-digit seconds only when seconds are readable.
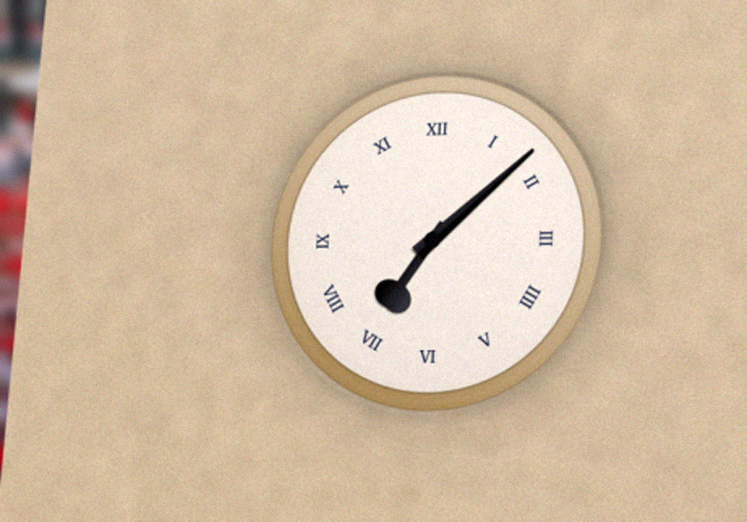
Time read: 7.08
